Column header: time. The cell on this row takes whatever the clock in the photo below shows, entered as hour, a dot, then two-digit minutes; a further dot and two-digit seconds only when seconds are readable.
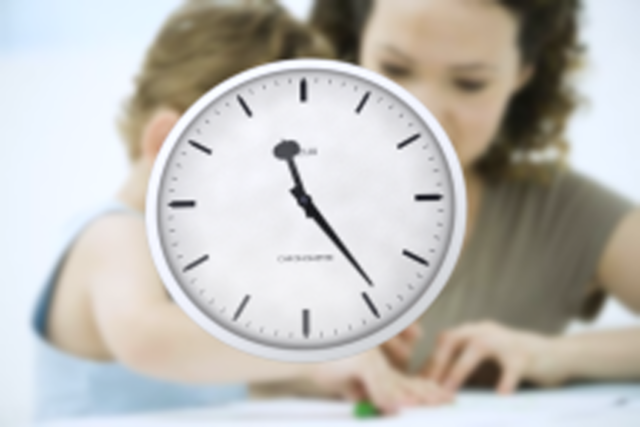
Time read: 11.24
